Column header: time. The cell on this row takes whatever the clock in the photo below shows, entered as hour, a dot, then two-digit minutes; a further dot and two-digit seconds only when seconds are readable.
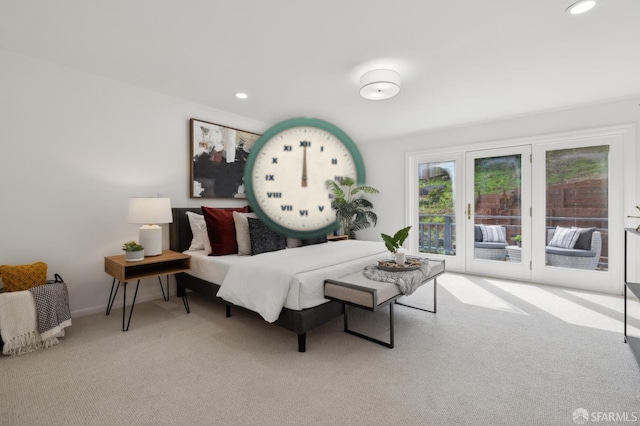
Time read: 12.00
